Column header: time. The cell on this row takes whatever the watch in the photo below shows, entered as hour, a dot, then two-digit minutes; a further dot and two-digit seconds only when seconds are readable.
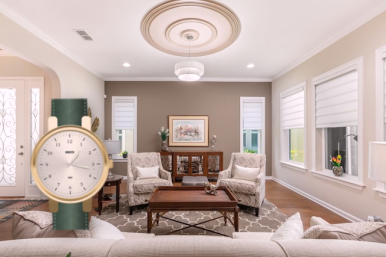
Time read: 1.17
